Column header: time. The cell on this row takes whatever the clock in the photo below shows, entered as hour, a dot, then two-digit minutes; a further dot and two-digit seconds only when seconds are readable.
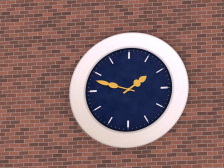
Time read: 1.48
